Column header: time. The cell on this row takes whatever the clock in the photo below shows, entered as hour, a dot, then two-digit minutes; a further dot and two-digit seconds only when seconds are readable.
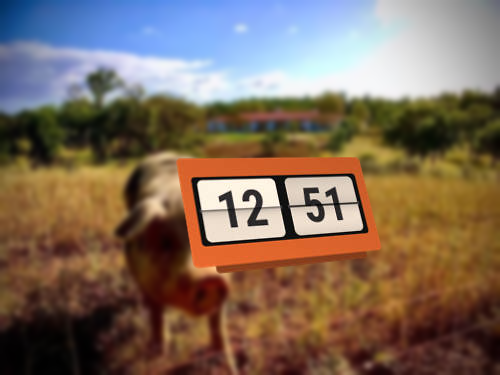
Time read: 12.51
